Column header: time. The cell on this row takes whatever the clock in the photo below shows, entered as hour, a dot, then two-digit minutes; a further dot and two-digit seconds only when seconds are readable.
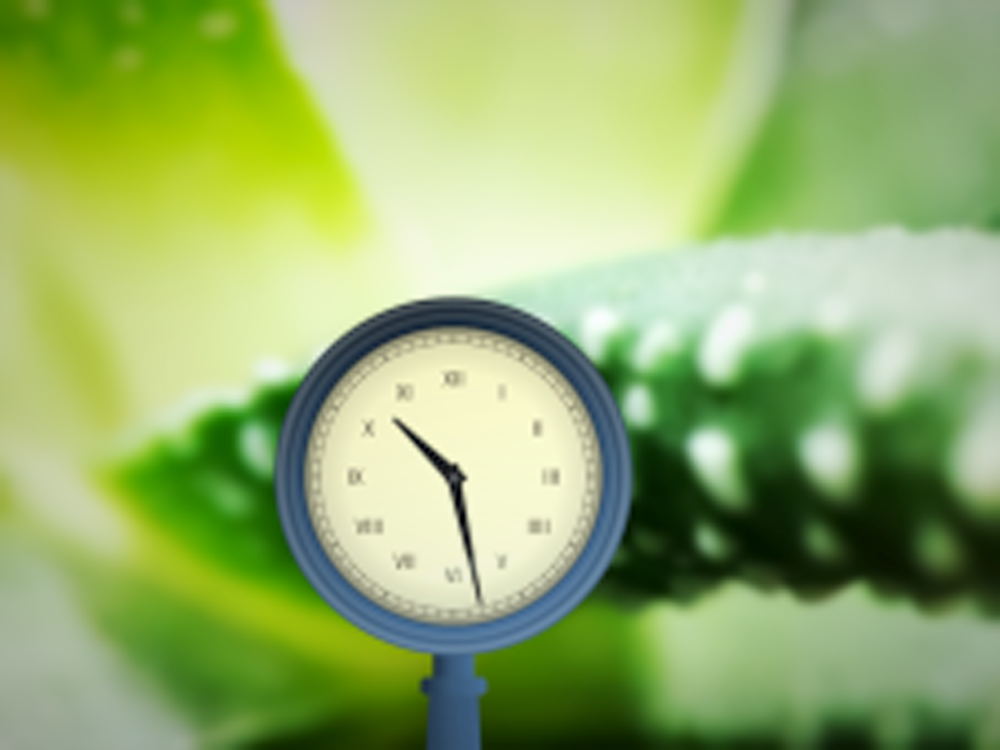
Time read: 10.28
